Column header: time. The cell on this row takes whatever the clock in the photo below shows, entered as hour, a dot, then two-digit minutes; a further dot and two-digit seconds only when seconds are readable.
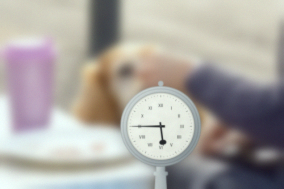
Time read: 5.45
